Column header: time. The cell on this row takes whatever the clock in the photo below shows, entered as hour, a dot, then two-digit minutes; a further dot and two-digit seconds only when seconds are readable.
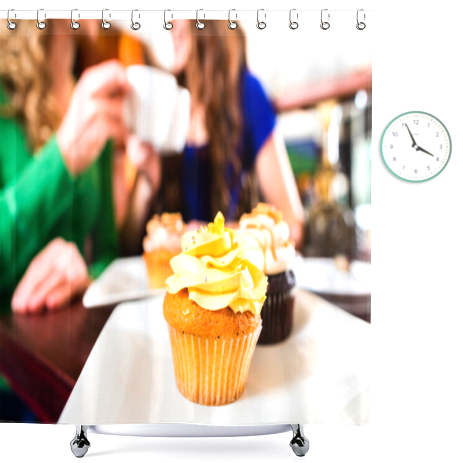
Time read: 3.56
